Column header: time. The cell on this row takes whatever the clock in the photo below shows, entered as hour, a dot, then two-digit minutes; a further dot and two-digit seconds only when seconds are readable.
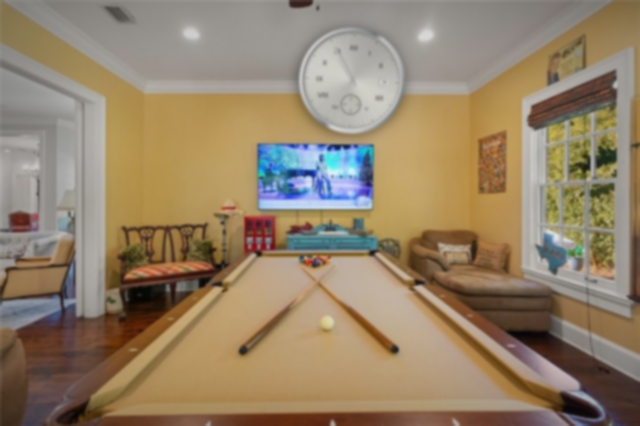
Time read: 10.55
